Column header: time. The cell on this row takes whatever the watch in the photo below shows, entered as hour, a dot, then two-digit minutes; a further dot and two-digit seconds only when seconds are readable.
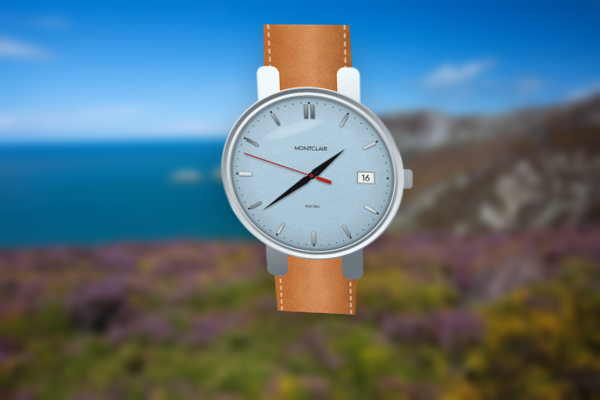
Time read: 1.38.48
